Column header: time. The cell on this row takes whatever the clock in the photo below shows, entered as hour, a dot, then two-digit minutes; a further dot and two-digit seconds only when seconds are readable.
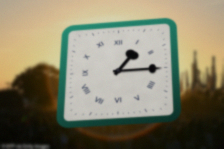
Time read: 1.15
